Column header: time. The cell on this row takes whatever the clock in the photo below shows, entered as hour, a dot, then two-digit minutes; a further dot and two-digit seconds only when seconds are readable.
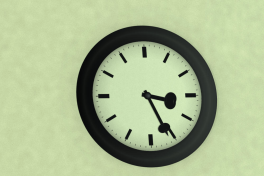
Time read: 3.26
